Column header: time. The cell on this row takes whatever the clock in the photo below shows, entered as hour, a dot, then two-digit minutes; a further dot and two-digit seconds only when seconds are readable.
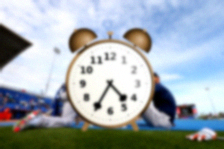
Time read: 4.35
